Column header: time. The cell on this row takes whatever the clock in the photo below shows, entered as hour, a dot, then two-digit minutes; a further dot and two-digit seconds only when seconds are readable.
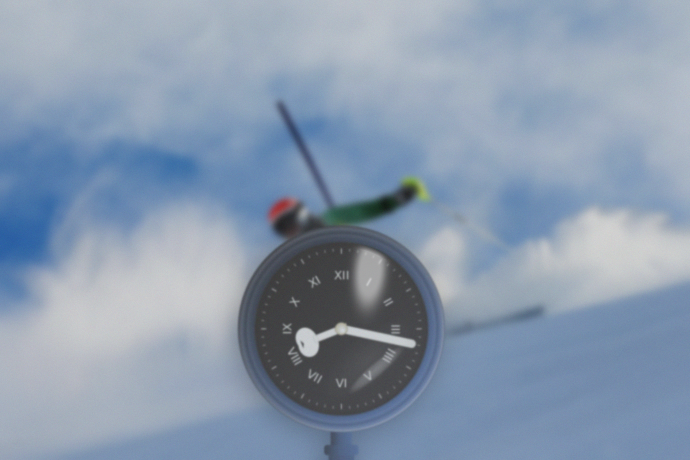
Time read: 8.17
